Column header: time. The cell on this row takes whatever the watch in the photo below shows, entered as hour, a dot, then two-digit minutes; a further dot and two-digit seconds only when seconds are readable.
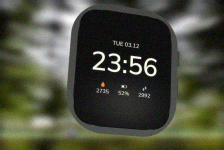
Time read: 23.56
